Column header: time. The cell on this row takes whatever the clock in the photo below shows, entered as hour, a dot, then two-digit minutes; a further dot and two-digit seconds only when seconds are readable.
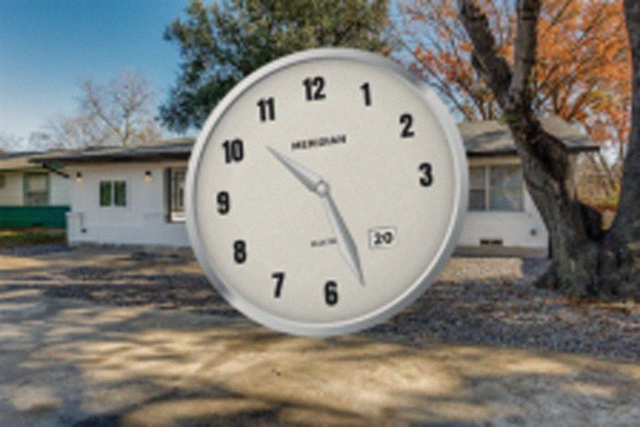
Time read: 10.27
